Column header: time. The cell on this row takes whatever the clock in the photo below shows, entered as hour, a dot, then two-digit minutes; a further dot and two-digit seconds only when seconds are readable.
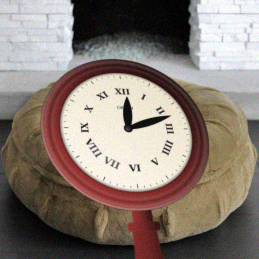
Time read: 12.12
